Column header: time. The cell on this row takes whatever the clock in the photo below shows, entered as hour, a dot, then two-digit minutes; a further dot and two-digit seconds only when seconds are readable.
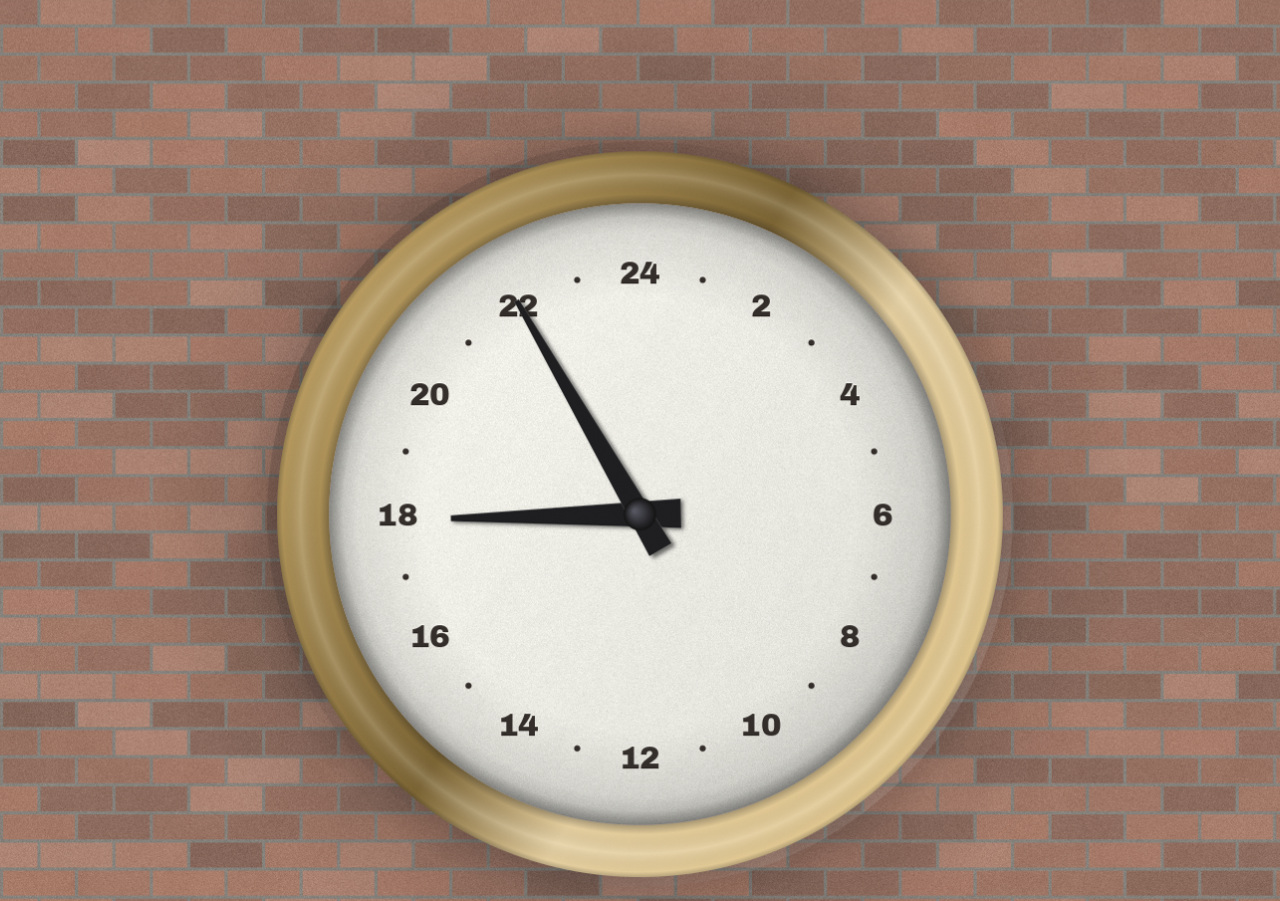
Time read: 17.55
